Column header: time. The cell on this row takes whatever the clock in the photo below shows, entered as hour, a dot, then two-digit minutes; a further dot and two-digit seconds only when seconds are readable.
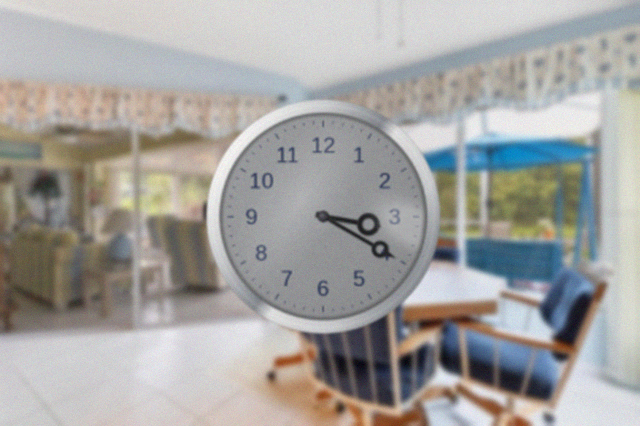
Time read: 3.20
